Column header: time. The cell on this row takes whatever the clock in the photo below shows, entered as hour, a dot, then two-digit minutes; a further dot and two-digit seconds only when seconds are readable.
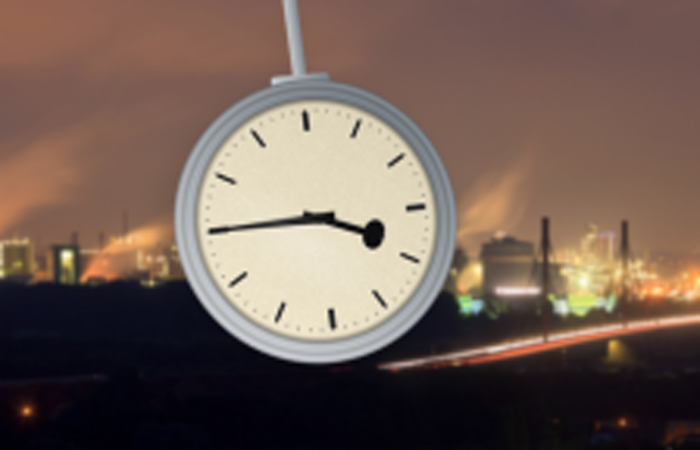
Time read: 3.45
